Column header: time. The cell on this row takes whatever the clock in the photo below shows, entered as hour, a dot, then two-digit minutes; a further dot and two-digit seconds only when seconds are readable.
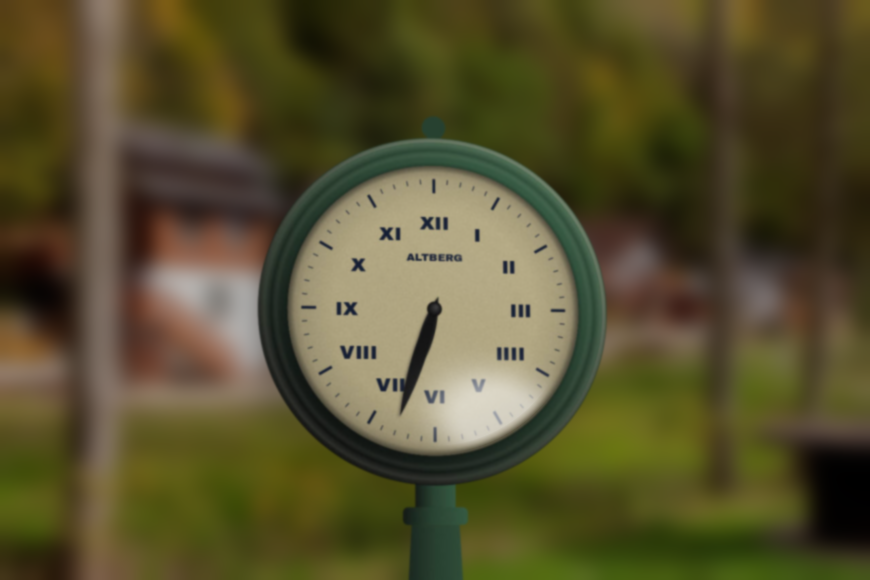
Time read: 6.33
